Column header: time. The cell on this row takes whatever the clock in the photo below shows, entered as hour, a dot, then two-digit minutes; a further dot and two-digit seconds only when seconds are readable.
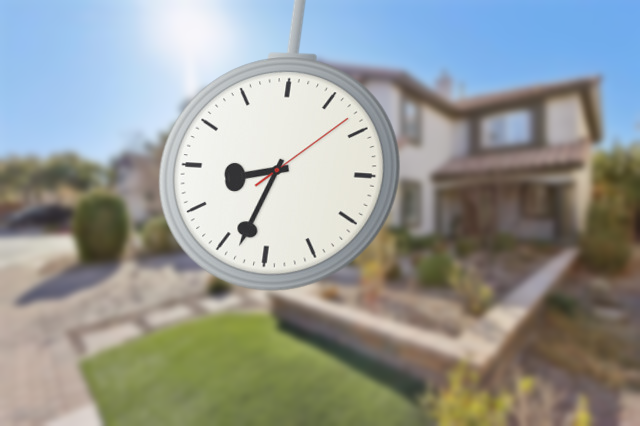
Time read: 8.33.08
